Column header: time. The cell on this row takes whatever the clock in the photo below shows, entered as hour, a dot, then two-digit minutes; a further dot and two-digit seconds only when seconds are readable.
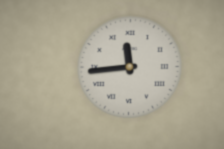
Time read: 11.44
